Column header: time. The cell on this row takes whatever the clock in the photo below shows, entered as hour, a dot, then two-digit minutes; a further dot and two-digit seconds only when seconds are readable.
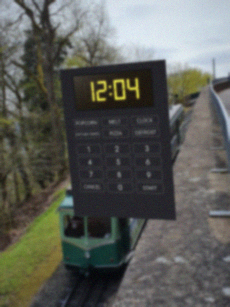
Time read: 12.04
